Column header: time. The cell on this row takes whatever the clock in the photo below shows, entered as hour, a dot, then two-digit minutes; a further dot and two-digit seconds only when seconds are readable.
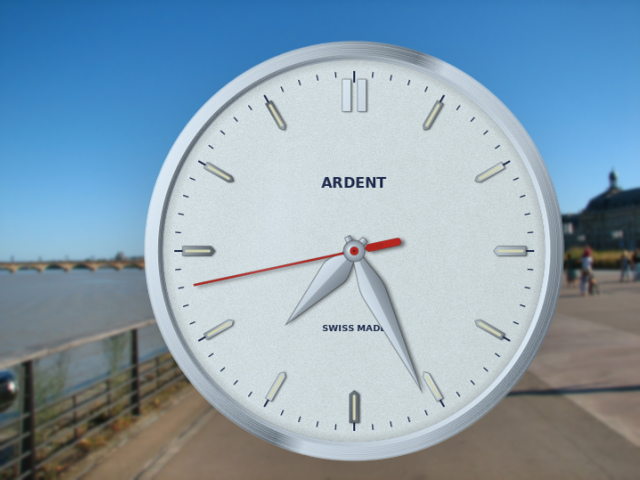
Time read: 7.25.43
